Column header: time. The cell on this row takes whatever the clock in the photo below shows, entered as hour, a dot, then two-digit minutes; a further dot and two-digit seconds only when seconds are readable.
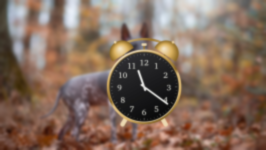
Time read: 11.21
